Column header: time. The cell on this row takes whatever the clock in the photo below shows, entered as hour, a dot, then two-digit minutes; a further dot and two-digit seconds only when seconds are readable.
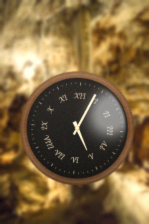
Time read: 5.04
